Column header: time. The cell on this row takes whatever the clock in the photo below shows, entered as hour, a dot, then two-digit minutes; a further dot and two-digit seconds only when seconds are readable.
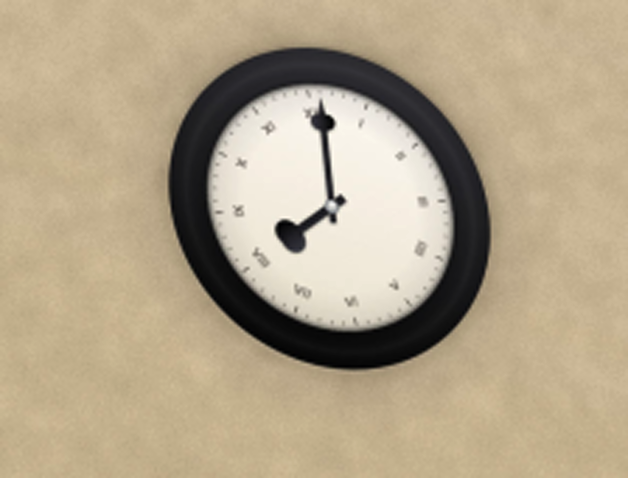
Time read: 8.01
